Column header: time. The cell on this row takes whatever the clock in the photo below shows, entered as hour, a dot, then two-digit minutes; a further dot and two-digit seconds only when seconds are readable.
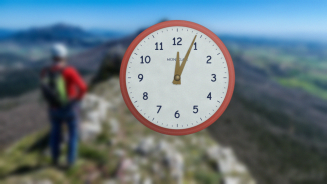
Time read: 12.04
